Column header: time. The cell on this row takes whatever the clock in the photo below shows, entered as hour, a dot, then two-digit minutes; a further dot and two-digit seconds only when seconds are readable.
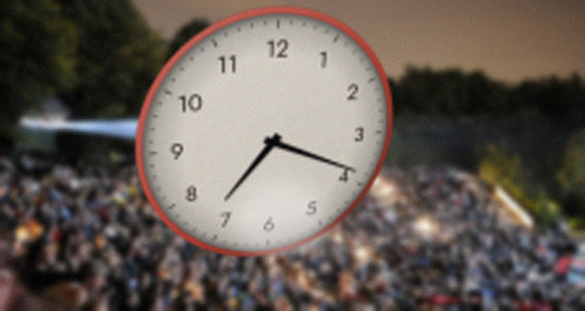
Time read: 7.19
